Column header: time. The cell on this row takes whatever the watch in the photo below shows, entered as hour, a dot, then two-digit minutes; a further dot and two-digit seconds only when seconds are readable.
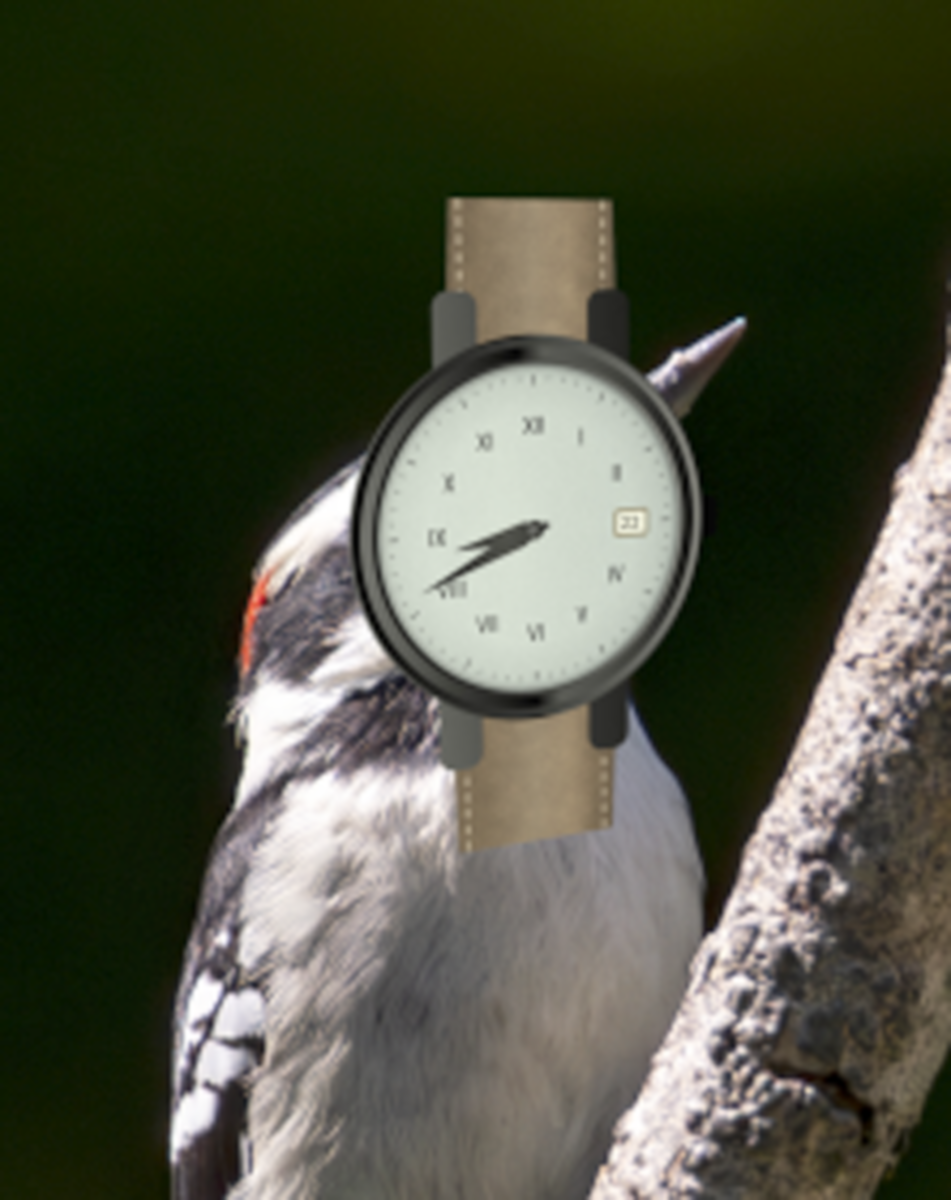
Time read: 8.41
